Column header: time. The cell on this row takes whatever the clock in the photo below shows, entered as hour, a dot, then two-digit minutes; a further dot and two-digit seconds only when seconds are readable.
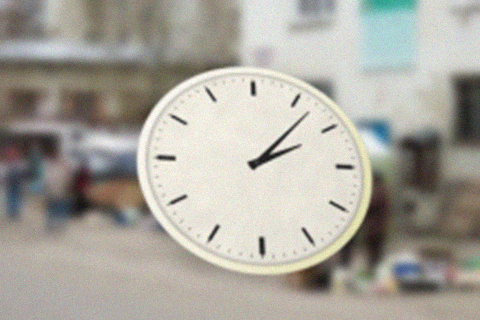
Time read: 2.07
